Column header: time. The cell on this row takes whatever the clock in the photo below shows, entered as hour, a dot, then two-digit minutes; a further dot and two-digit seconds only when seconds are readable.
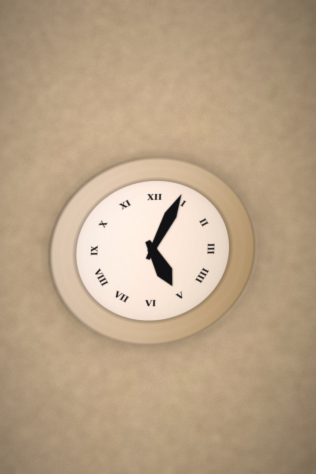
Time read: 5.04
